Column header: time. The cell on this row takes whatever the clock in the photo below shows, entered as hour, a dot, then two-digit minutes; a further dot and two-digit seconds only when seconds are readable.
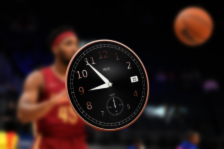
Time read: 8.54
